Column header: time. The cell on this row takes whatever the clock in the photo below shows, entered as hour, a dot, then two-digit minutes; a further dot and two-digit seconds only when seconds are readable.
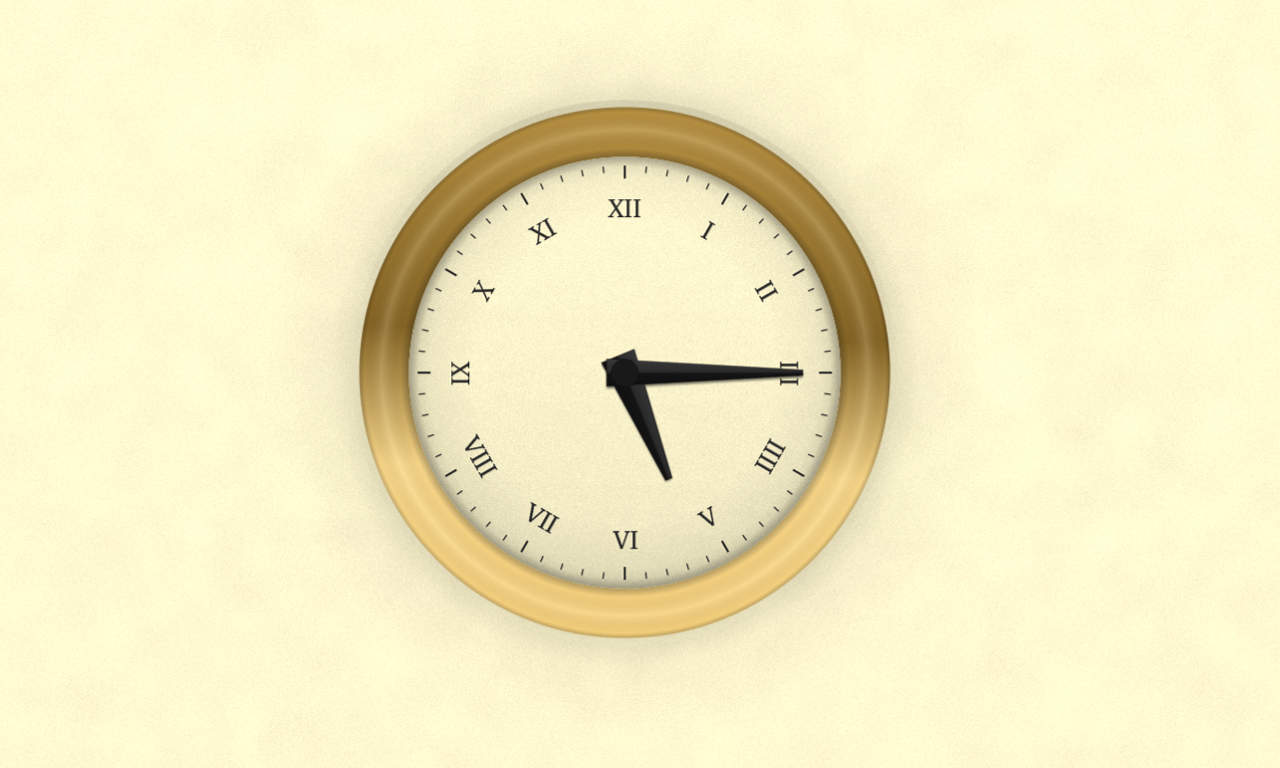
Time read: 5.15
